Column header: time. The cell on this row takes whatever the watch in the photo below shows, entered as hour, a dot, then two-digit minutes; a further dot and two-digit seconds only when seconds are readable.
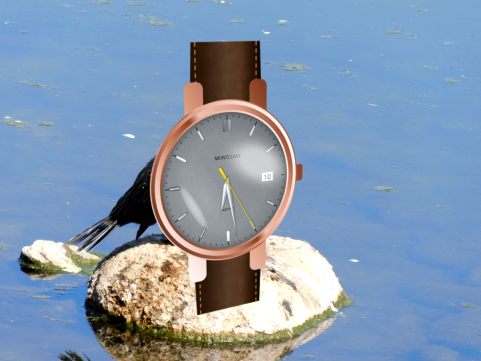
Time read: 6.28.25
